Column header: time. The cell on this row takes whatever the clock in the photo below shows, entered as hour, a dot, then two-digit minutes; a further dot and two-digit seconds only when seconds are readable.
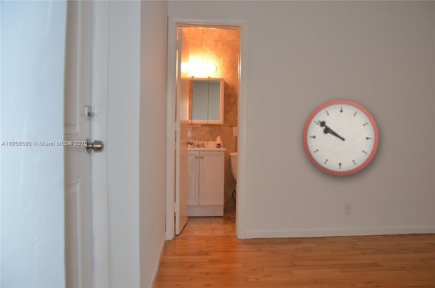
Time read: 9.51
